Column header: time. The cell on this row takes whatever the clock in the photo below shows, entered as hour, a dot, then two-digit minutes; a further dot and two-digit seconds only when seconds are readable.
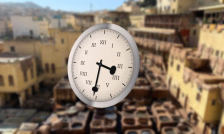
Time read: 3.31
